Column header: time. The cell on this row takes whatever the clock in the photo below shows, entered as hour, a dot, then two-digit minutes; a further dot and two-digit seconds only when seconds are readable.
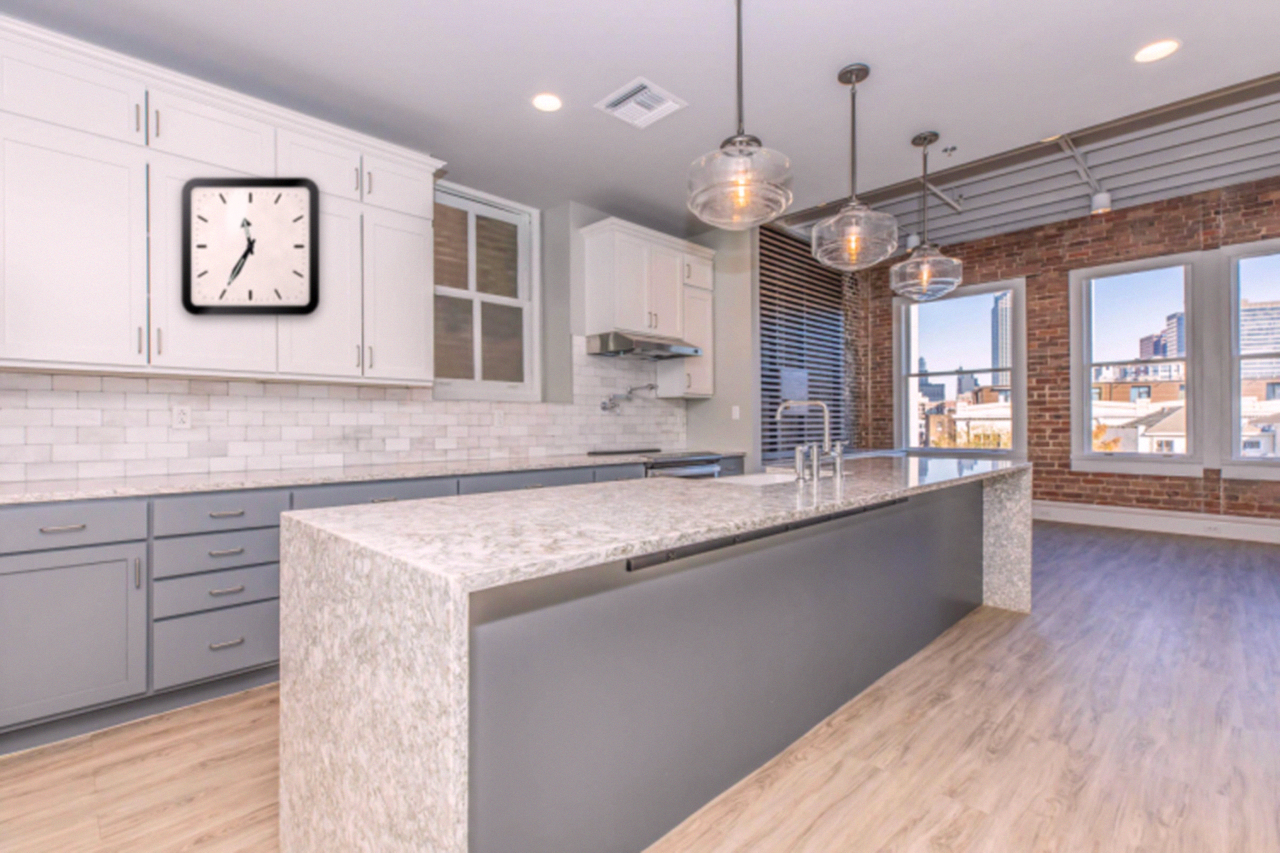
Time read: 11.35
